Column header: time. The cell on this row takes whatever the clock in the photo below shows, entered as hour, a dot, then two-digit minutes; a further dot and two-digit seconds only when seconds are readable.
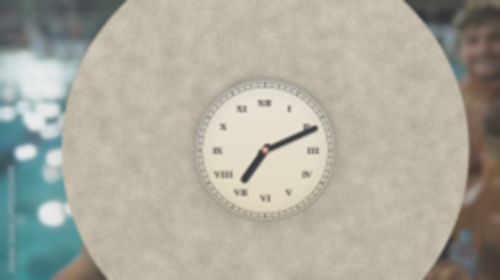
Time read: 7.11
